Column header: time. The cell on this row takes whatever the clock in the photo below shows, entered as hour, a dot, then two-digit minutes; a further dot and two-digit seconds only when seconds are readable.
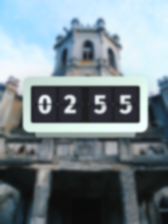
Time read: 2.55
